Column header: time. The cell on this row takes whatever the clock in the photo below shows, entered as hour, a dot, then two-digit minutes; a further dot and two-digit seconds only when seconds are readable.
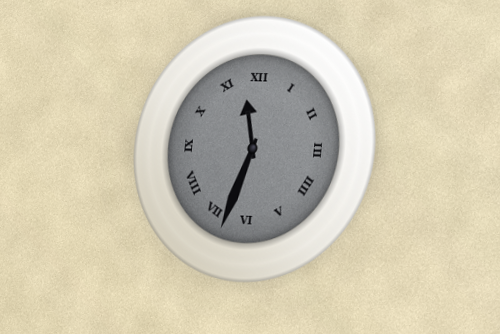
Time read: 11.33
